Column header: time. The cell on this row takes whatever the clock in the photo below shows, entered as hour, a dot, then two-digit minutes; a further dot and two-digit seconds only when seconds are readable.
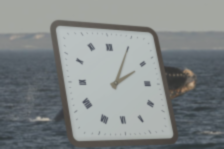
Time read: 2.05
